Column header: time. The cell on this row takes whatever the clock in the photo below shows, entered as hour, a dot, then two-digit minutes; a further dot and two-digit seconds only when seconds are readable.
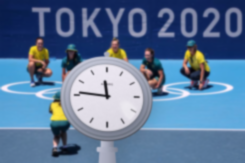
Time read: 11.46
